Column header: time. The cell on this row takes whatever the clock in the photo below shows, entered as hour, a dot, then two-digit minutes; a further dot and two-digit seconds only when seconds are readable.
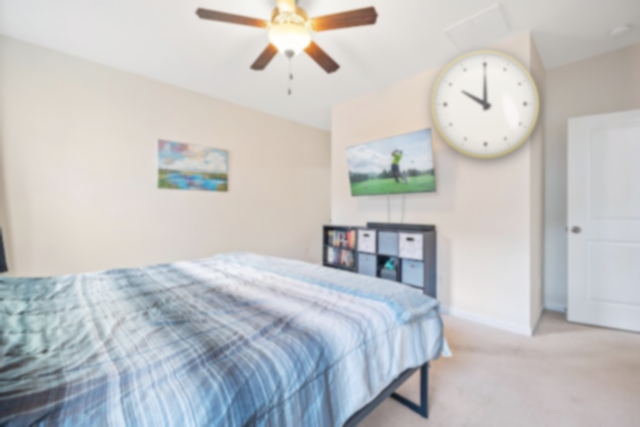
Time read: 10.00
